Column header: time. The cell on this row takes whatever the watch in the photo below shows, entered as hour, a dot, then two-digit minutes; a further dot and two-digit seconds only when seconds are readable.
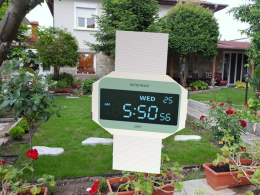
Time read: 5.50.56
